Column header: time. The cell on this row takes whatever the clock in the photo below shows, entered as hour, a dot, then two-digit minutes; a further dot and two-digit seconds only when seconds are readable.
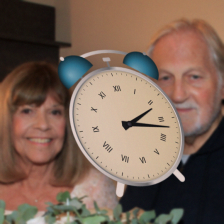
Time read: 2.17
